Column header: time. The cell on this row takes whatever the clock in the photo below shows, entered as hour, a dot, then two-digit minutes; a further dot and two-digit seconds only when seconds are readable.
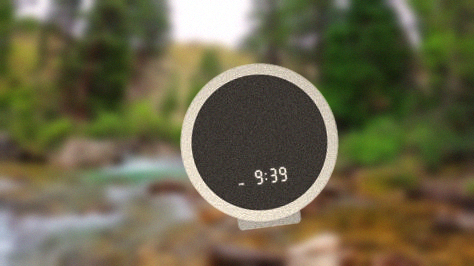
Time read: 9.39
